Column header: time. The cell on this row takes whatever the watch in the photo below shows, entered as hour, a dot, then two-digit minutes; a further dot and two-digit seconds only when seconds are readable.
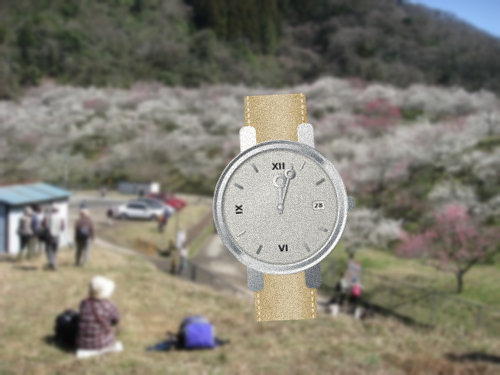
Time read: 12.03
